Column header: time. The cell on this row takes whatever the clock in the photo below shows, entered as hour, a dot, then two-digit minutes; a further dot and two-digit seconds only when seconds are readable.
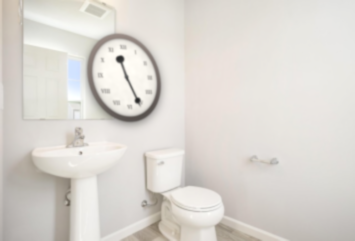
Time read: 11.26
